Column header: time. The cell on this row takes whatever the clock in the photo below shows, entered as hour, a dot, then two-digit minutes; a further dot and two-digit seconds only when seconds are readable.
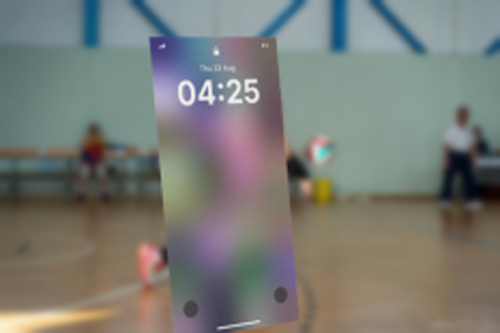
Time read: 4.25
